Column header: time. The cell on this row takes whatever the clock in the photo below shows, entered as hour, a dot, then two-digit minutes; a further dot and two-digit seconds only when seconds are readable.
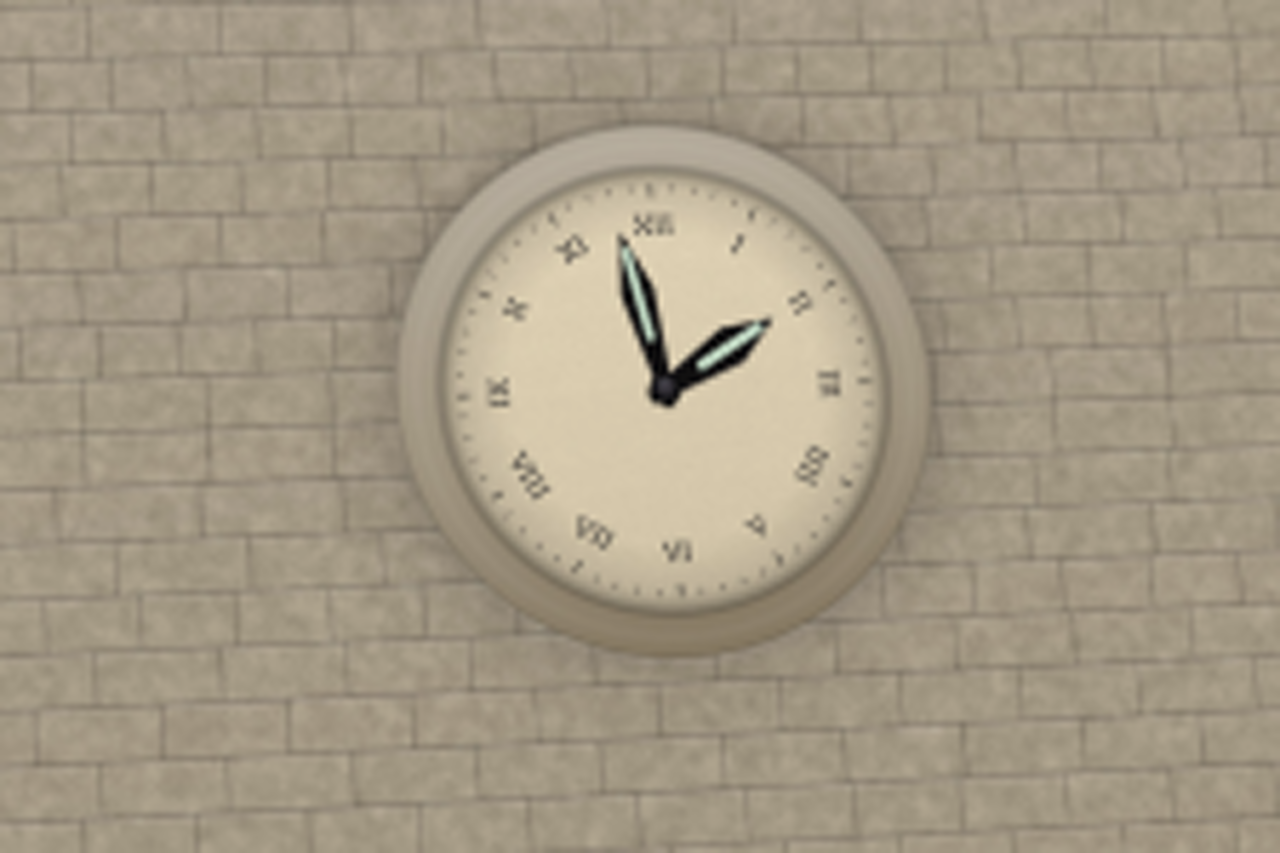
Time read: 1.58
